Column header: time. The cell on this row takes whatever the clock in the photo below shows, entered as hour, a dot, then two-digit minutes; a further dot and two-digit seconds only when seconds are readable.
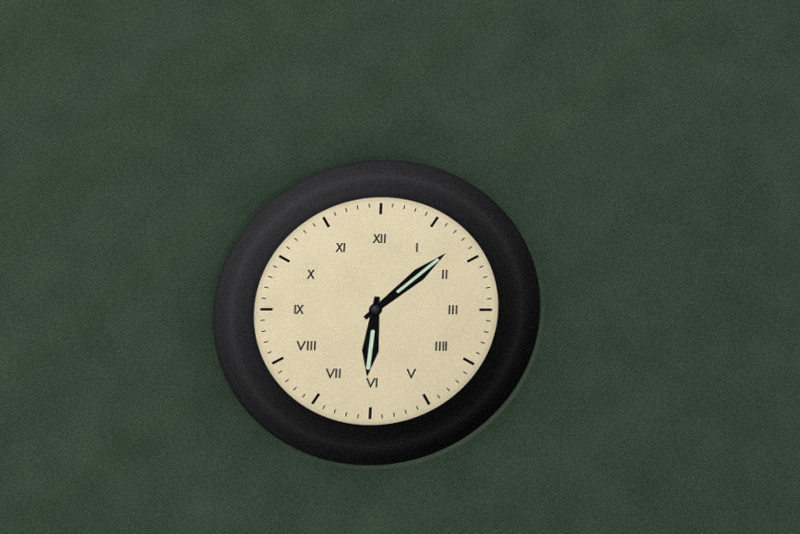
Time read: 6.08
